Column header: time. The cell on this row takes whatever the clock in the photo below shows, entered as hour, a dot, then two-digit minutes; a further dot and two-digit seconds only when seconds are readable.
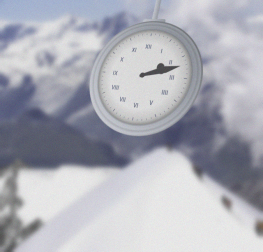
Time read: 2.12
